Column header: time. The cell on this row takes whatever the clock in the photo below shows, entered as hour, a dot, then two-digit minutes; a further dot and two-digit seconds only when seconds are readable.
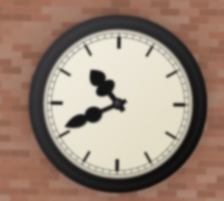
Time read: 10.41
